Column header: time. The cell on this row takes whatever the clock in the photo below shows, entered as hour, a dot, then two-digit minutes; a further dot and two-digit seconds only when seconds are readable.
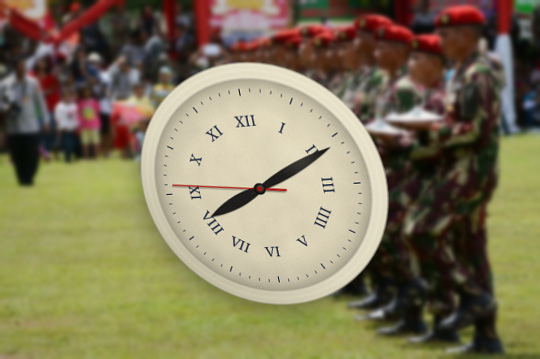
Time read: 8.10.46
